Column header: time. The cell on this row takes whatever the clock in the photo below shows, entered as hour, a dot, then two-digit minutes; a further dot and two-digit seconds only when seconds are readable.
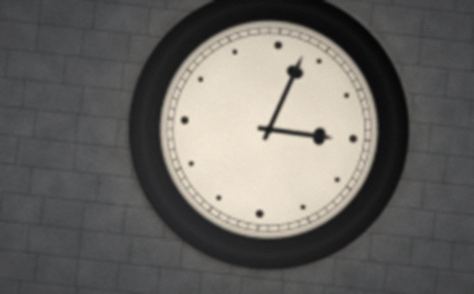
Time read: 3.03
